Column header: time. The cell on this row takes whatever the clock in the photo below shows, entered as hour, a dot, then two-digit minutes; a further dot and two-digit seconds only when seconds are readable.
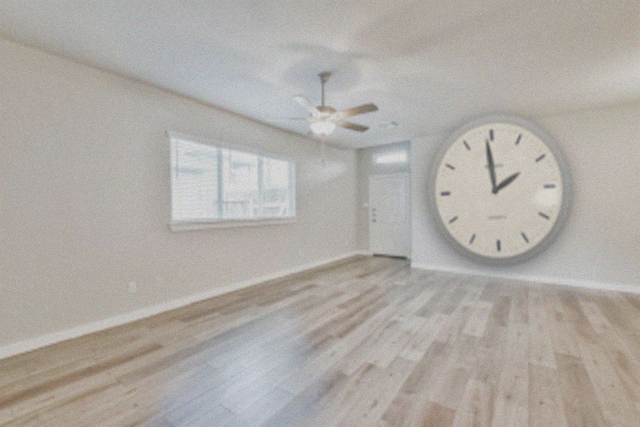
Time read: 1.59
